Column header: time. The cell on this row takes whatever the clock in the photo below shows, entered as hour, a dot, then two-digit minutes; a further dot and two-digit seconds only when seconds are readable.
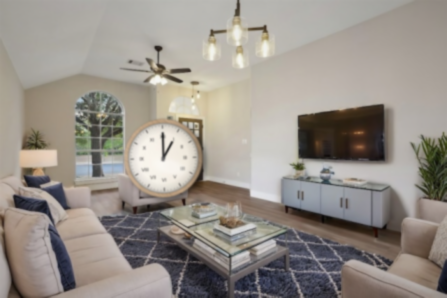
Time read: 1.00
